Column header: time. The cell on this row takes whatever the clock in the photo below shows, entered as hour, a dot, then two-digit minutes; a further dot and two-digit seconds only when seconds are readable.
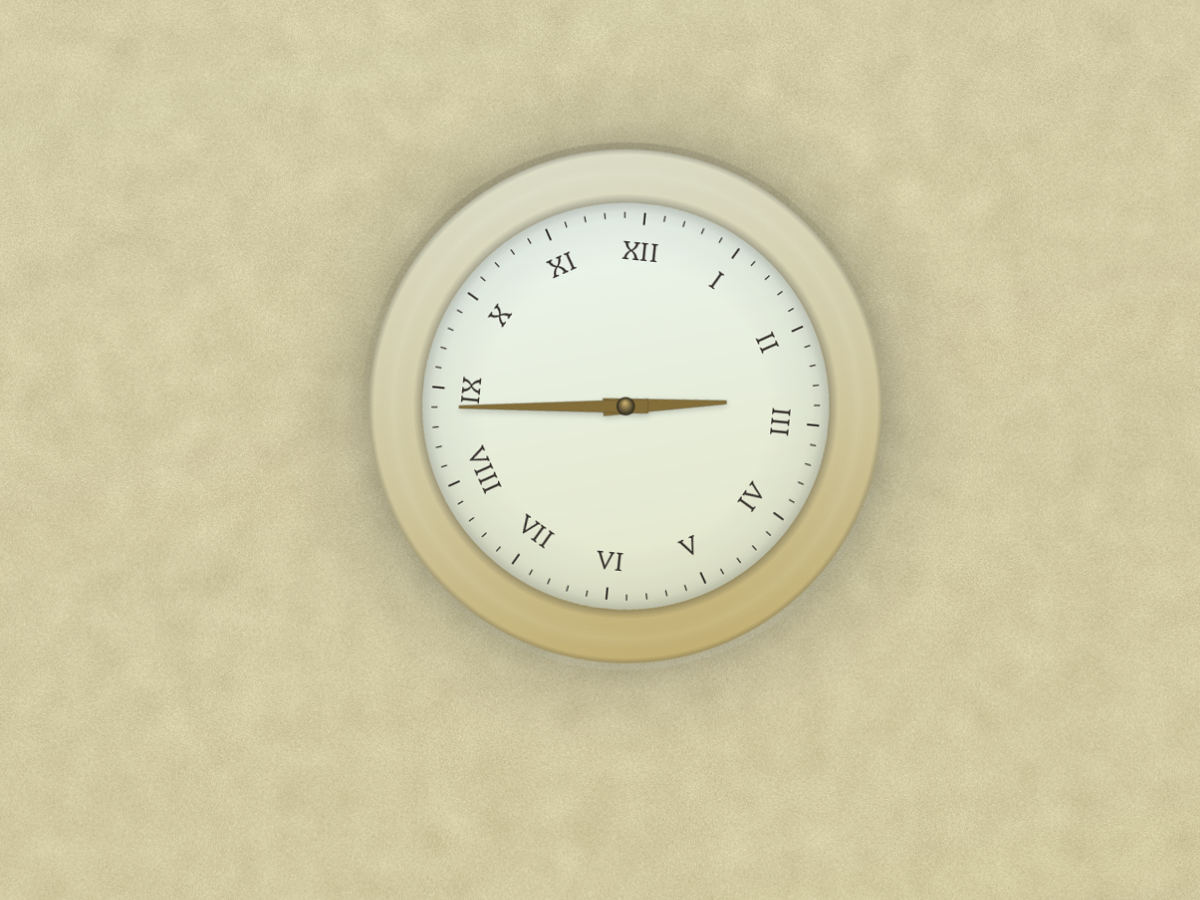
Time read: 2.44
